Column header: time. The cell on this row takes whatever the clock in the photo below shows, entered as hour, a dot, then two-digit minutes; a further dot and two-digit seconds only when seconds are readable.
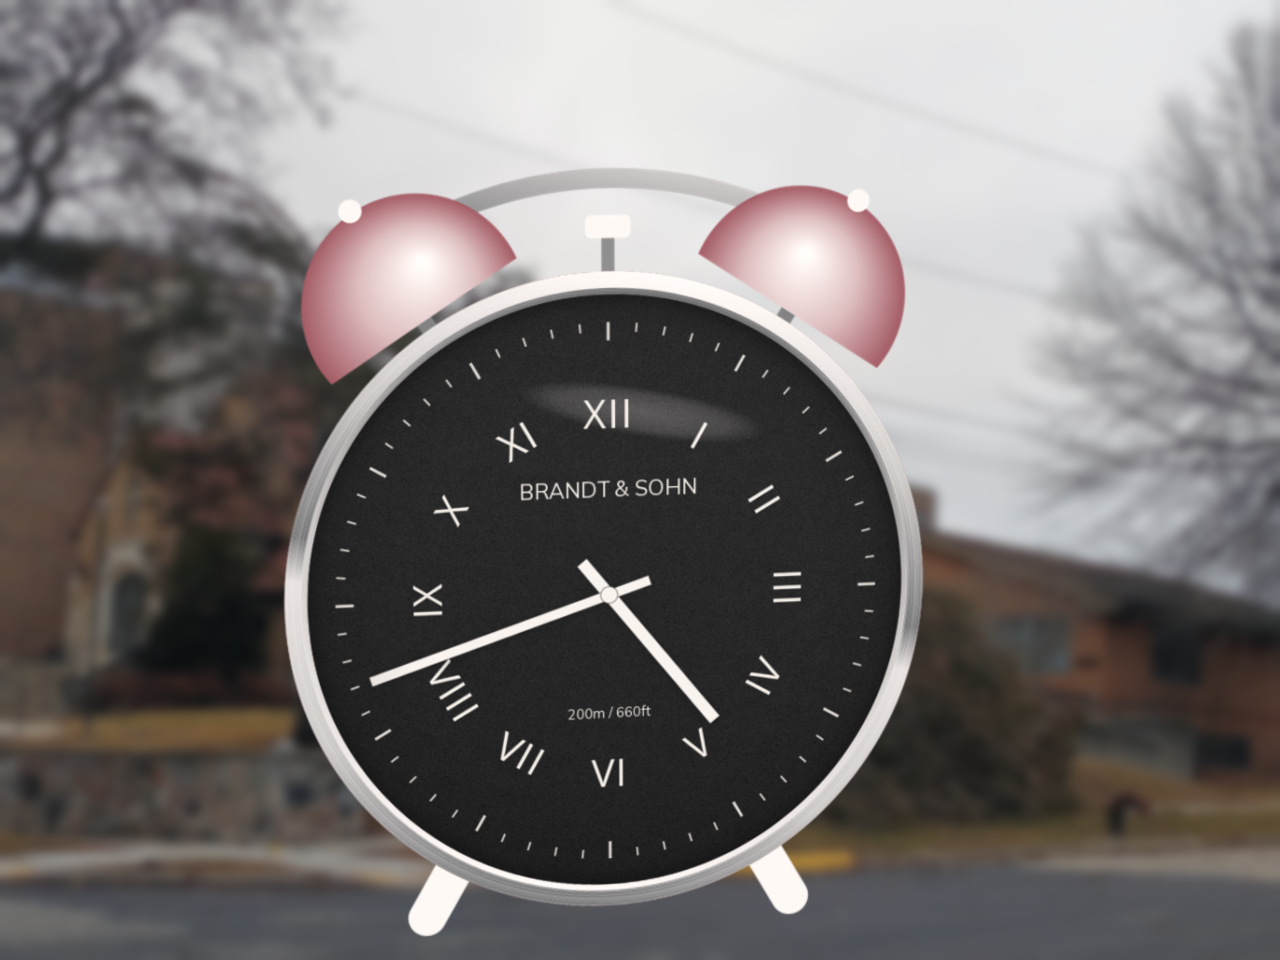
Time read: 4.42
